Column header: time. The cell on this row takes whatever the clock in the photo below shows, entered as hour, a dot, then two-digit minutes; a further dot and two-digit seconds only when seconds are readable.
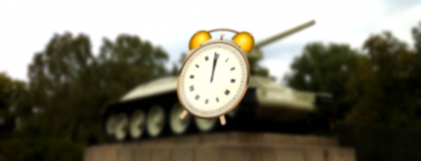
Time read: 11.59
